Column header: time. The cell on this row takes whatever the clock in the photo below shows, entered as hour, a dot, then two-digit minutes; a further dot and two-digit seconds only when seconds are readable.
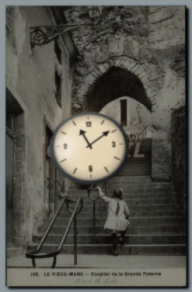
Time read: 11.09
